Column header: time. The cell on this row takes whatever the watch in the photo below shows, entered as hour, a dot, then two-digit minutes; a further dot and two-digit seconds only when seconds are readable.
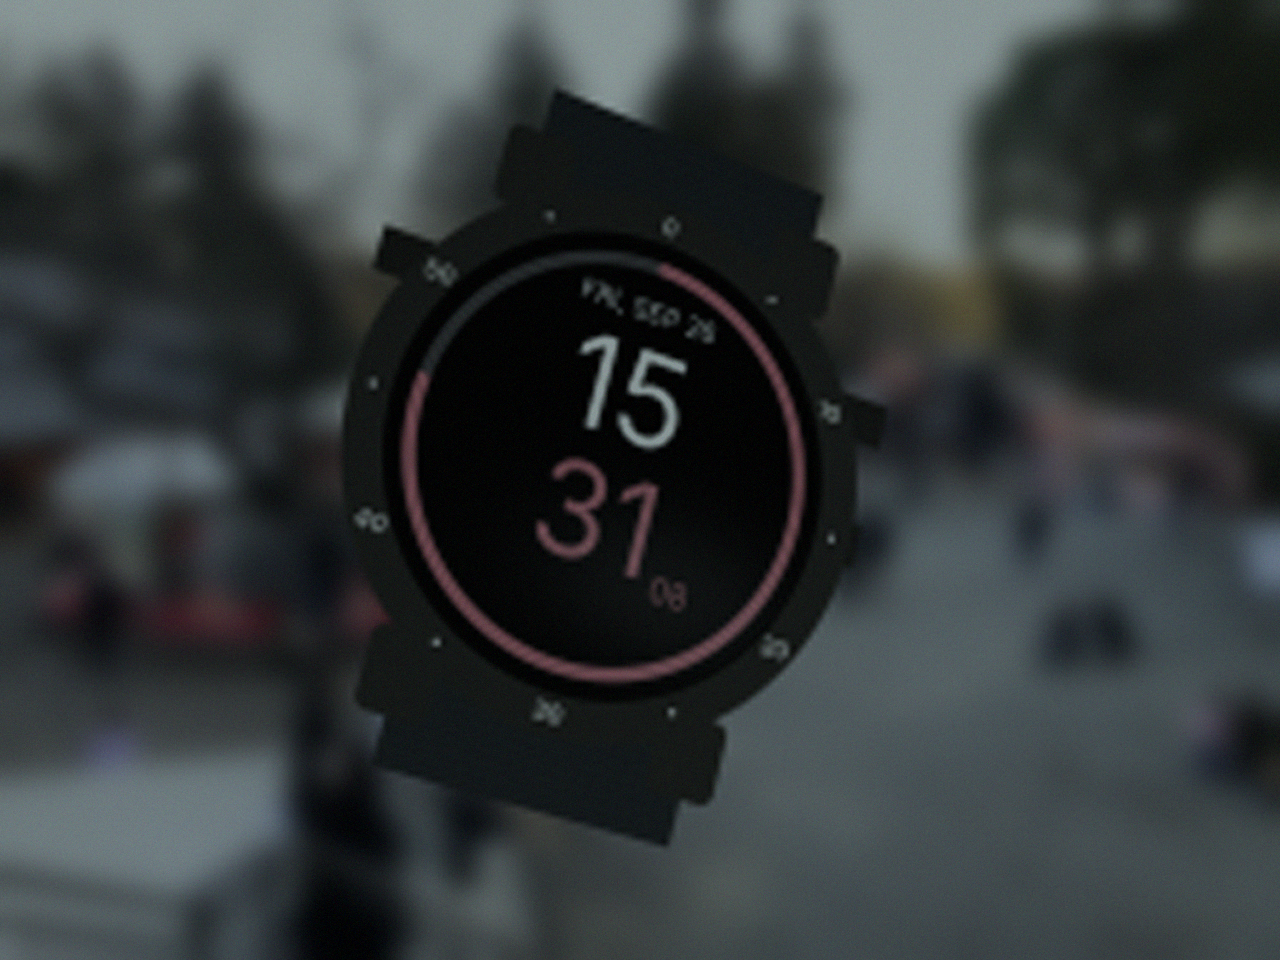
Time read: 15.31
